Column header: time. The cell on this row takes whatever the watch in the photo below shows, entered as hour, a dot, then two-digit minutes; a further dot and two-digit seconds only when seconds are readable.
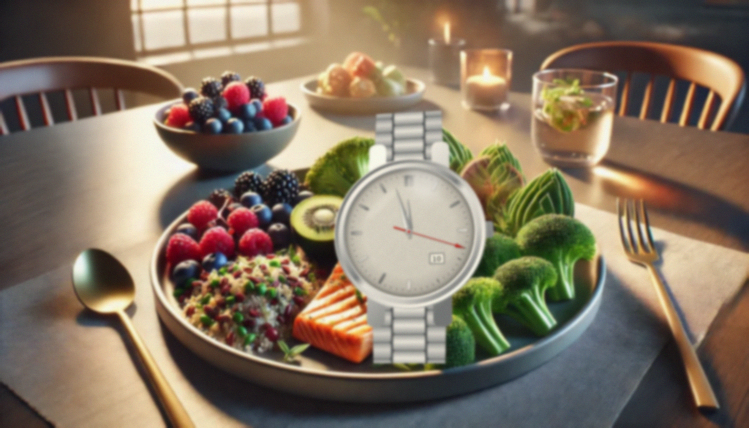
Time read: 11.57.18
